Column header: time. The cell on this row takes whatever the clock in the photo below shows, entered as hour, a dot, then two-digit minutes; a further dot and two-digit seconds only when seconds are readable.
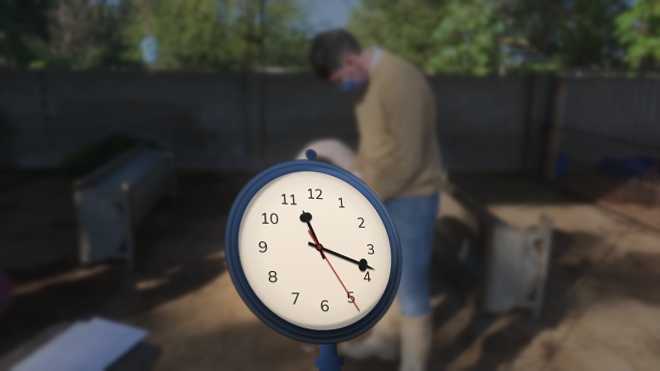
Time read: 11.18.25
